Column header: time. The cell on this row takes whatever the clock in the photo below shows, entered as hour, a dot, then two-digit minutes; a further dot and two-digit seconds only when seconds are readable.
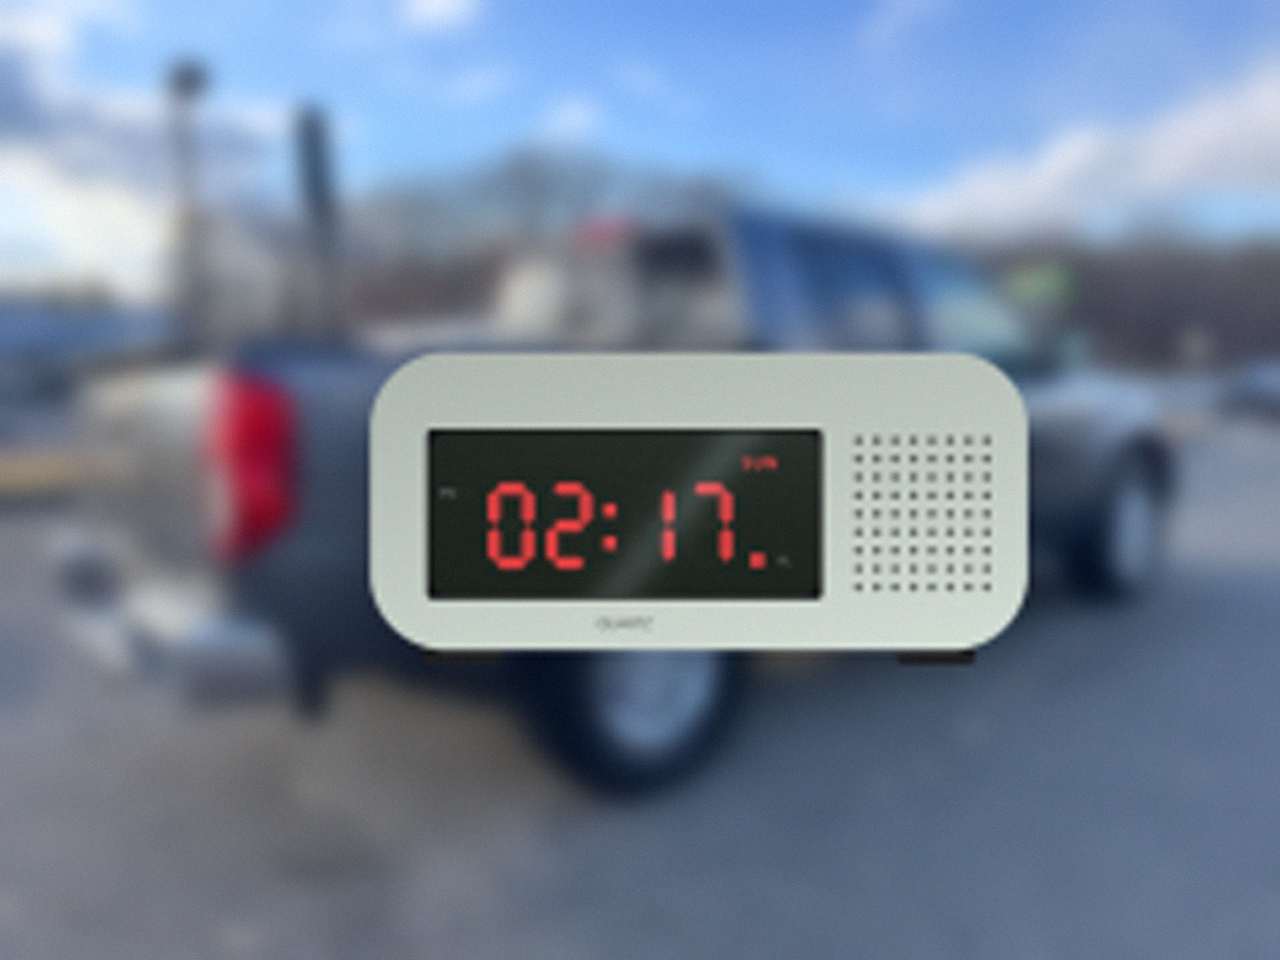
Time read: 2.17
